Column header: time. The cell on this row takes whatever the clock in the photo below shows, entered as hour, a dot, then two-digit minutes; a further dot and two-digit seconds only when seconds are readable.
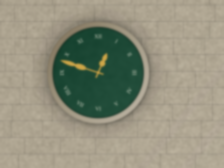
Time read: 12.48
